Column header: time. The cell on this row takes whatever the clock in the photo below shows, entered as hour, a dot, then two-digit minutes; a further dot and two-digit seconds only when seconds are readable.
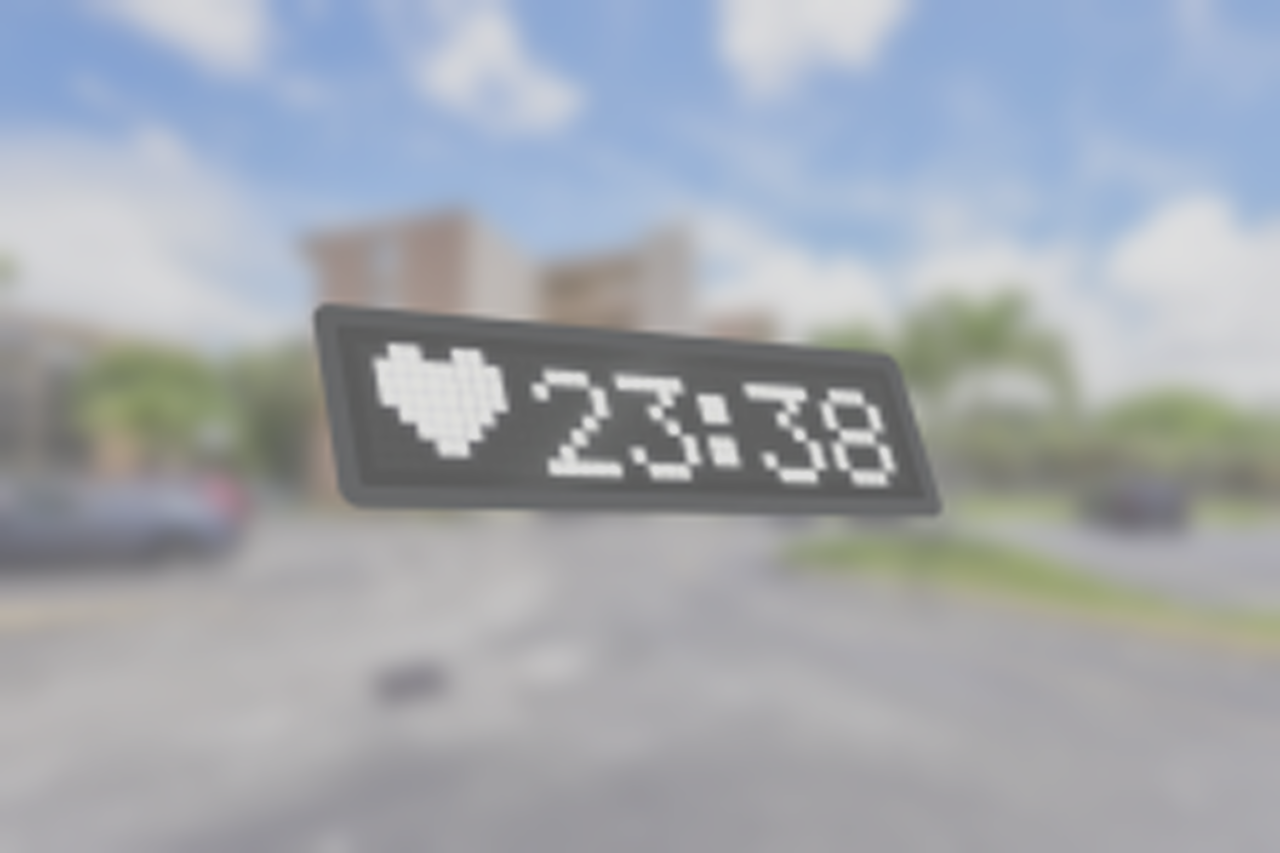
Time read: 23.38
